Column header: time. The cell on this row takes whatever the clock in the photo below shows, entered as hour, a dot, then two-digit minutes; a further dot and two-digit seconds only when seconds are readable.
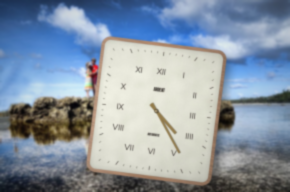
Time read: 4.24
